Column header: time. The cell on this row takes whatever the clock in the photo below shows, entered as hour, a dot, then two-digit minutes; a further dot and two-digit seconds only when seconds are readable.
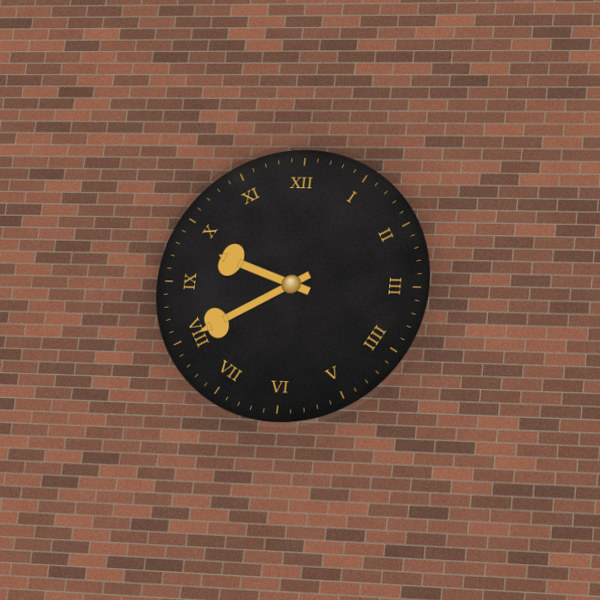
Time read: 9.40
